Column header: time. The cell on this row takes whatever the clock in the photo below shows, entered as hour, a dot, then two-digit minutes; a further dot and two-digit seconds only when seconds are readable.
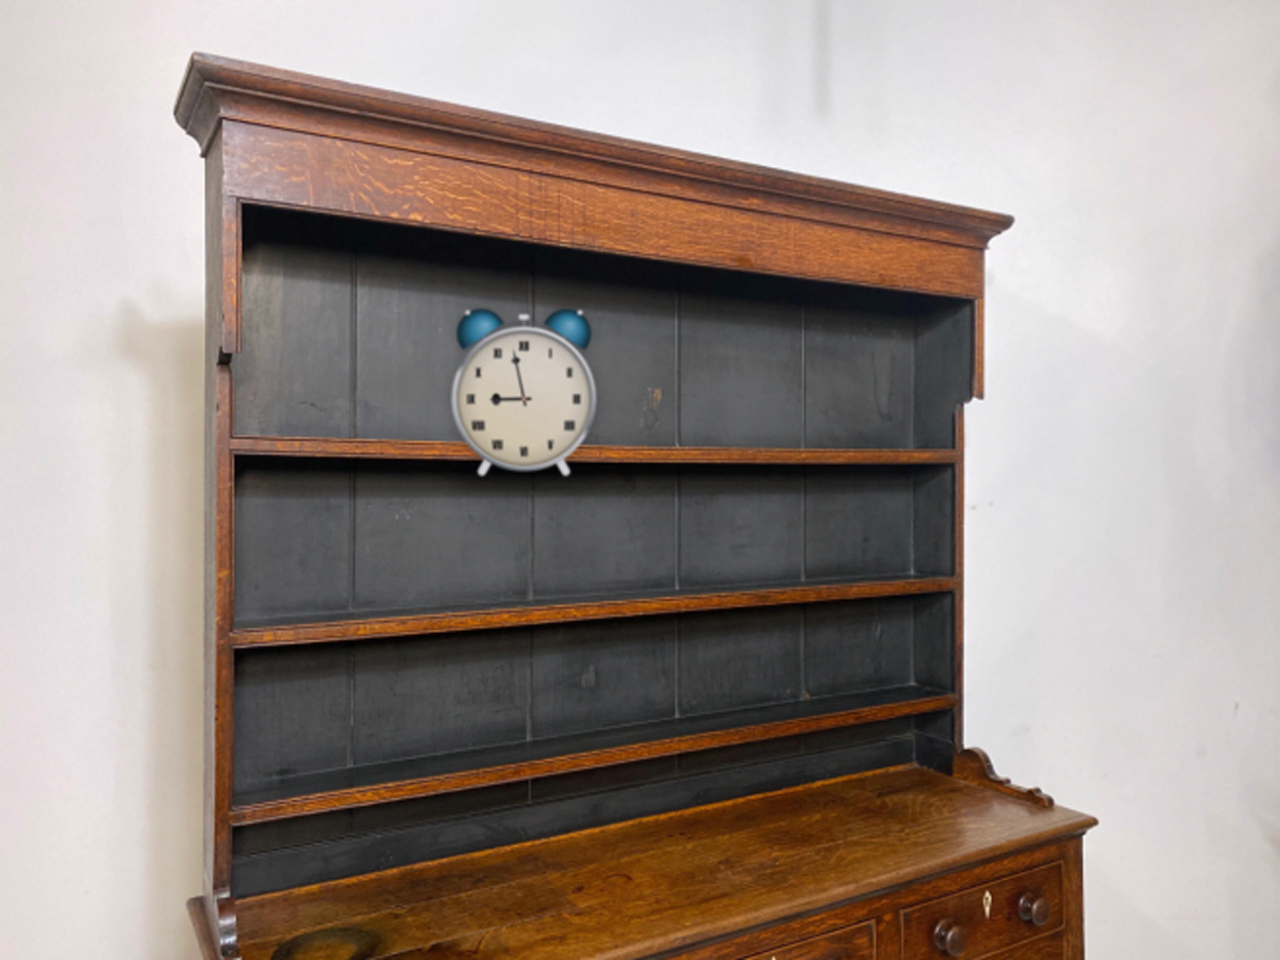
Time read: 8.58
